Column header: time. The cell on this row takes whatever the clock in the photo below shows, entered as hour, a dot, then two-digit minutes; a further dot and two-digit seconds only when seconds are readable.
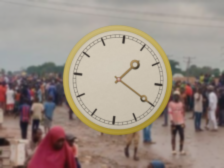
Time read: 1.20
